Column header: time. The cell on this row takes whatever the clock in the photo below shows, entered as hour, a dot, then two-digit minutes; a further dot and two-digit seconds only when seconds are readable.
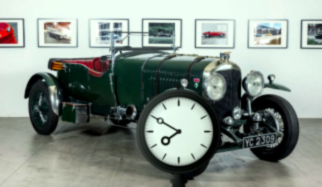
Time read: 7.50
